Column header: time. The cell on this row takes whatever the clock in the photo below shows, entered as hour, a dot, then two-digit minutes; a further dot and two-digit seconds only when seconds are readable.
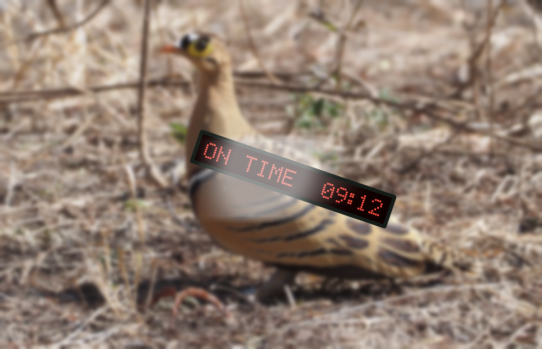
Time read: 9.12
